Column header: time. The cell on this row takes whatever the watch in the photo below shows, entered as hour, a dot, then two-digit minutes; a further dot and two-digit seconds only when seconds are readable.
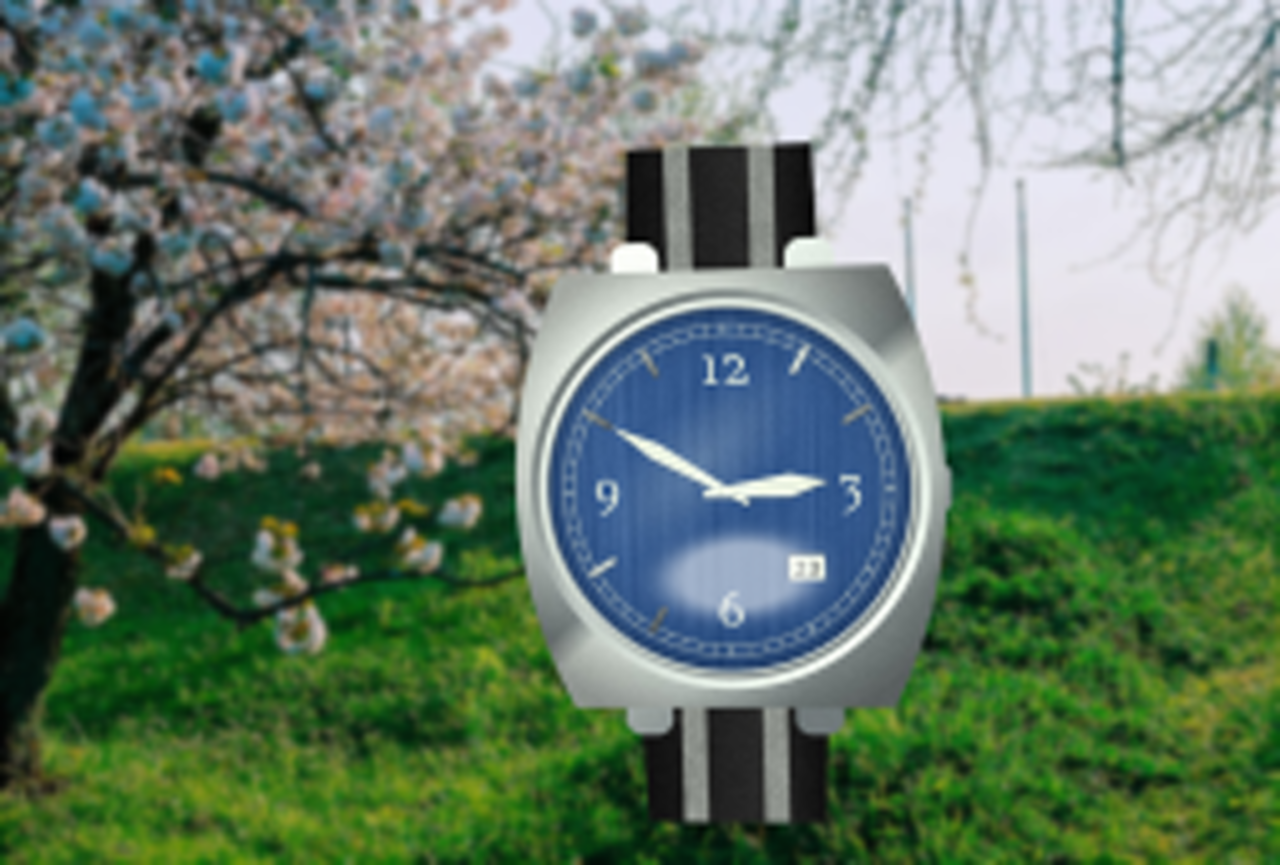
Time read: 2.50
